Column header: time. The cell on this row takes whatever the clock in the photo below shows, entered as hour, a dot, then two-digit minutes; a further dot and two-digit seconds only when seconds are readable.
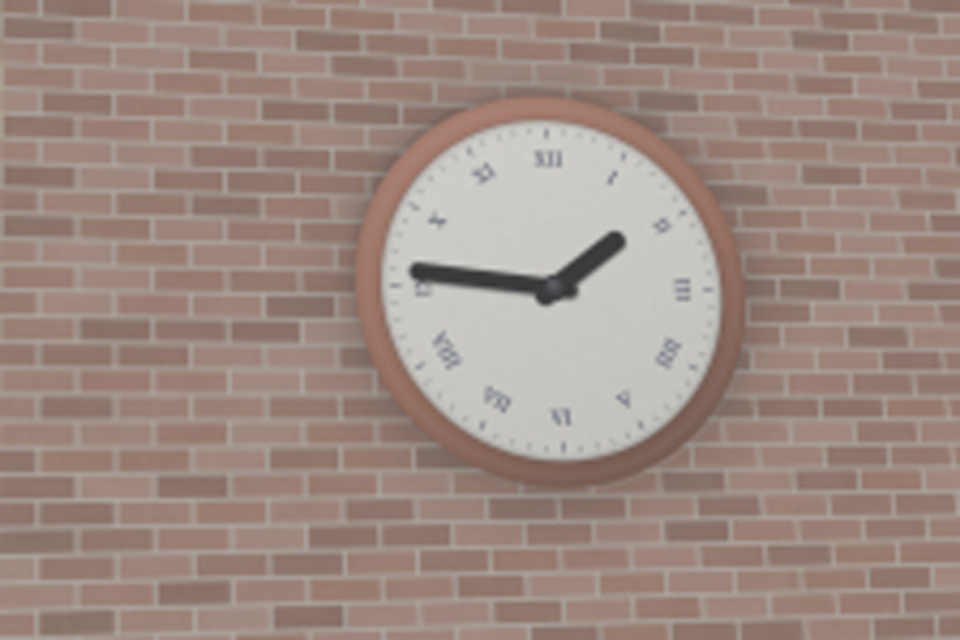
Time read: 1.46
